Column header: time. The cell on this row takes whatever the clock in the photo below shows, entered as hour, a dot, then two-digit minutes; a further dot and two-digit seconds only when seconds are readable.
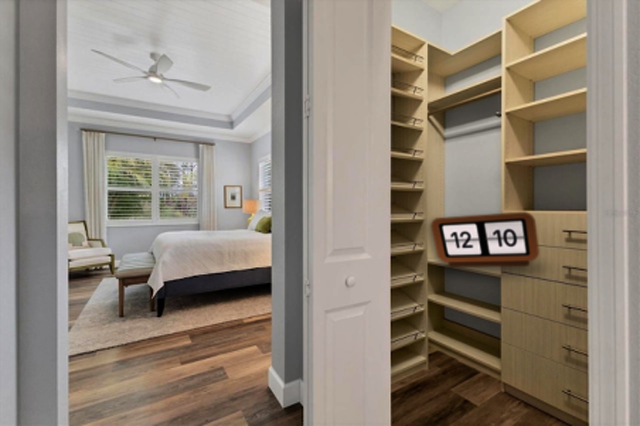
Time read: 12.10
